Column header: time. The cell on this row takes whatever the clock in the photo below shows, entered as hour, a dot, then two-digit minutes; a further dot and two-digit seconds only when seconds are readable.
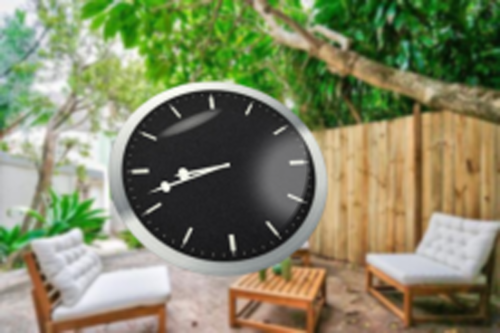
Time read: 8.42
